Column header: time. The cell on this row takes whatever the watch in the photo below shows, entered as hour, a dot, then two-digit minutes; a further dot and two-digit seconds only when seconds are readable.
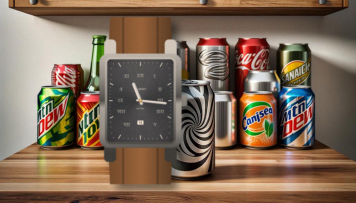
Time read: 11.16
